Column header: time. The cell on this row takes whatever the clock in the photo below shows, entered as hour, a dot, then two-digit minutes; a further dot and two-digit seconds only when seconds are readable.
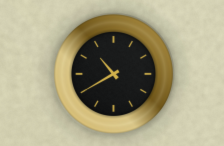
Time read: 10.40
